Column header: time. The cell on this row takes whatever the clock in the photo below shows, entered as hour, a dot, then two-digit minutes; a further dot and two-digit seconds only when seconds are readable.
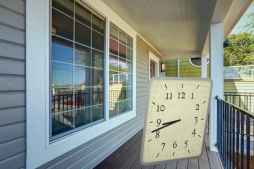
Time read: 8.42
